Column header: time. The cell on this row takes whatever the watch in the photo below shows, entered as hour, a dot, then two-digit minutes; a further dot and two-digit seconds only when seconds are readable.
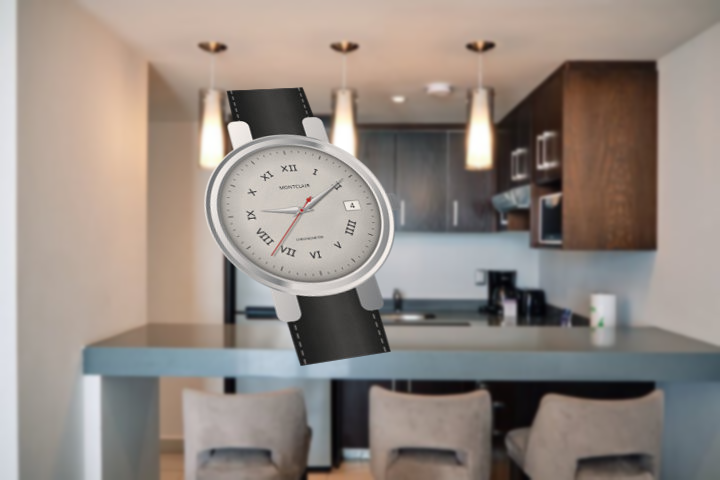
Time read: 9.09.37
